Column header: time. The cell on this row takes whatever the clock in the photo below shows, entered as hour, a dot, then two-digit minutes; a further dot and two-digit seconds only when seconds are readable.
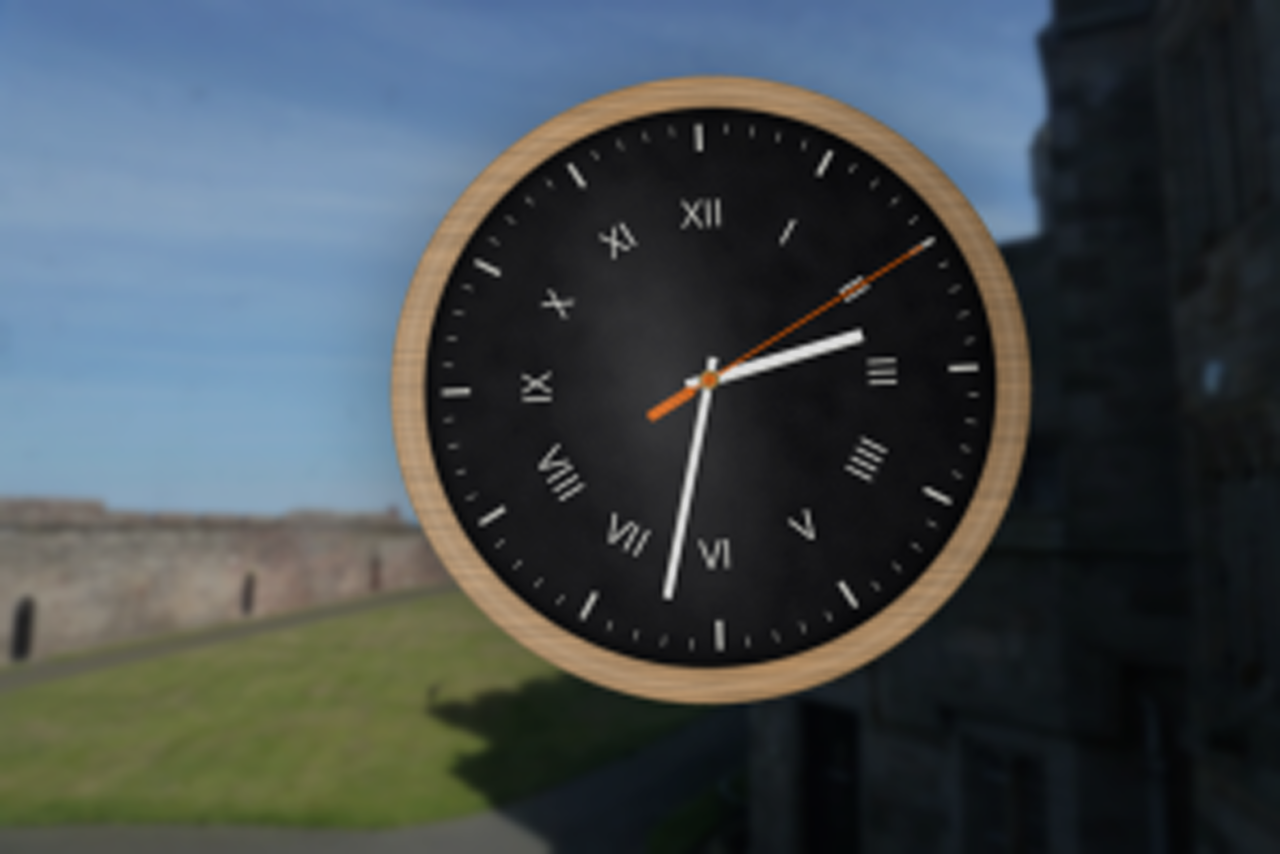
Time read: 2.32.10
